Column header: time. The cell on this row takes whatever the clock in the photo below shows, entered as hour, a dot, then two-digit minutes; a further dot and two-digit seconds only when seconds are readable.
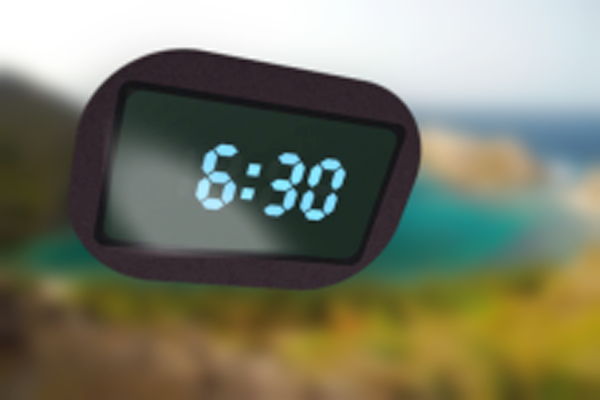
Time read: 6.30
